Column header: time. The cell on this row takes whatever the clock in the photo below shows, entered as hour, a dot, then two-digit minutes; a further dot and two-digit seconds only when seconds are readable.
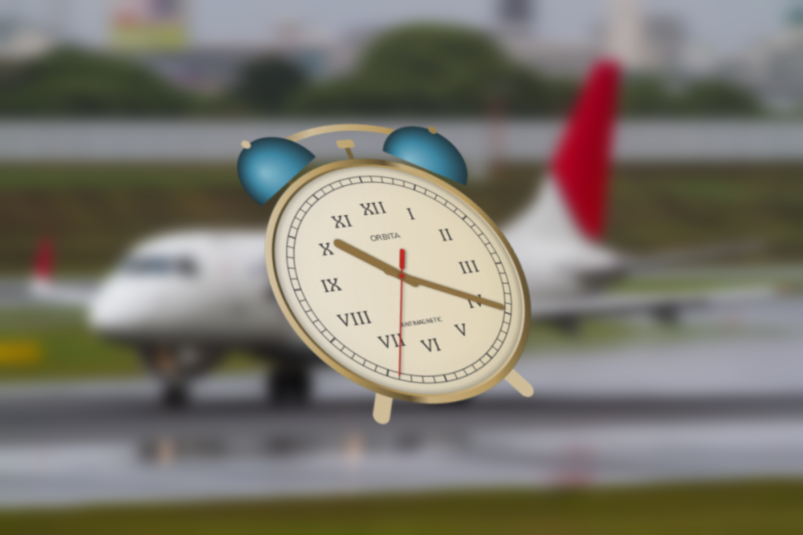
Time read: 10.19.34
